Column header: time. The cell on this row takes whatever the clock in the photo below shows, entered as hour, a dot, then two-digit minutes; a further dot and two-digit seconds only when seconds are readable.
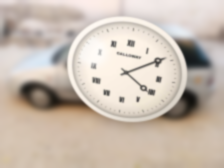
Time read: 4.09
